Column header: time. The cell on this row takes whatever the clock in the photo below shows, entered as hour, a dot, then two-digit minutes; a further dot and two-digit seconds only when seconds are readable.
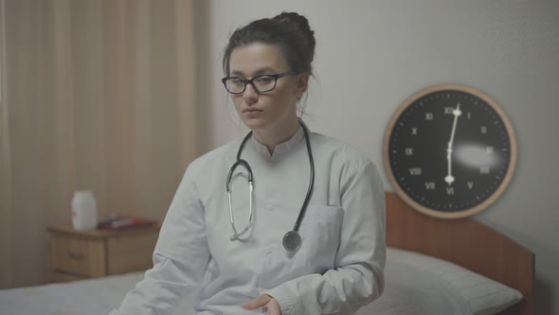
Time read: 6.02
